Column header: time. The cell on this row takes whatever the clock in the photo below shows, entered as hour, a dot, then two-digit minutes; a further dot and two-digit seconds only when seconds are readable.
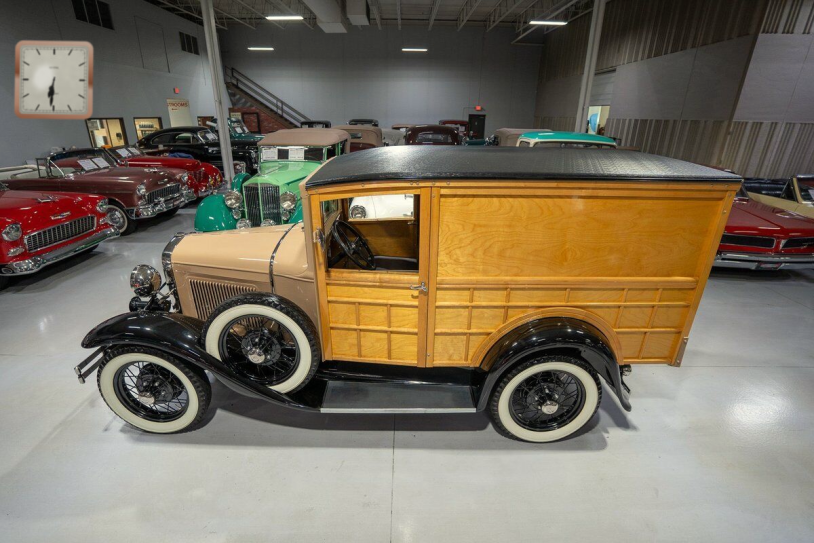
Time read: 6.31
